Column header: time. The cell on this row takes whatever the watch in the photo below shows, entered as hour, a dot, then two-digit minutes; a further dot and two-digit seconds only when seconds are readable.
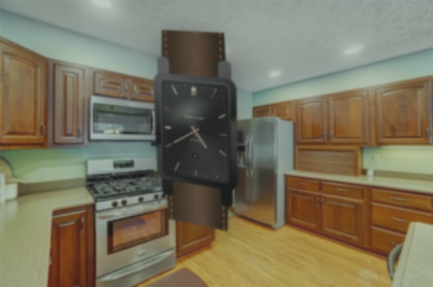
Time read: 4.40
